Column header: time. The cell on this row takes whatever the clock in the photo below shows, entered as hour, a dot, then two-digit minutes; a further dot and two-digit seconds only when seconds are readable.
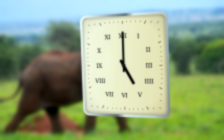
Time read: 5.00
